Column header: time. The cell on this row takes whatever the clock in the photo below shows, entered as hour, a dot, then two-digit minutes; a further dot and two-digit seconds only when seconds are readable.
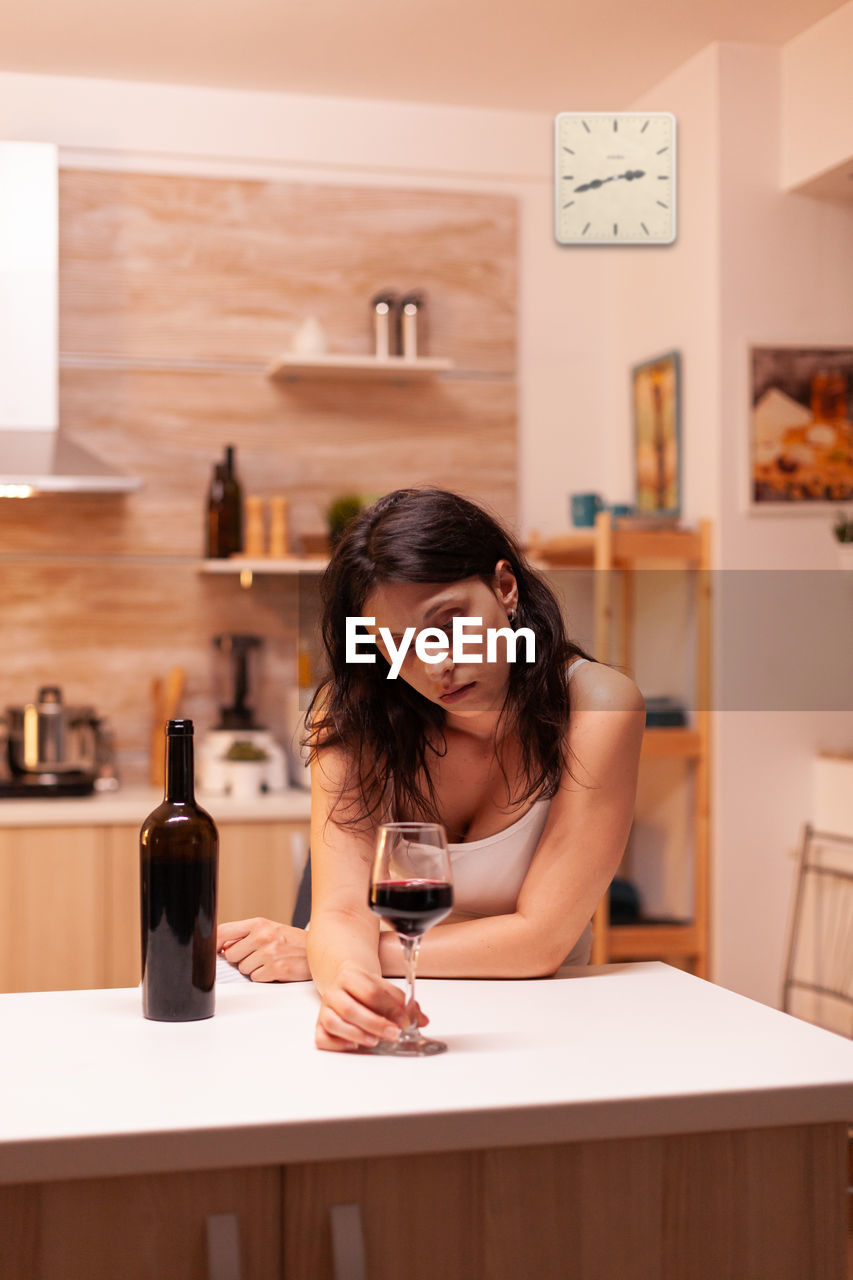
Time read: 2.42
